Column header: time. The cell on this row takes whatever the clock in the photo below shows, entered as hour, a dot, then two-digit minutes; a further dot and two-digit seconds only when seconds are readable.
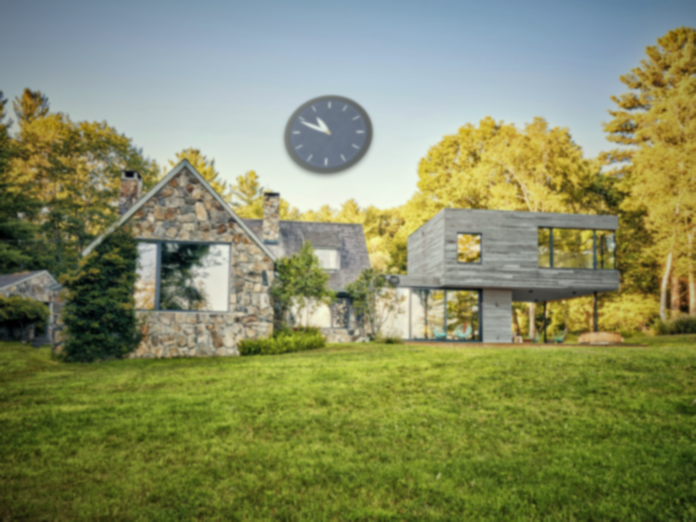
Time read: 10.49
